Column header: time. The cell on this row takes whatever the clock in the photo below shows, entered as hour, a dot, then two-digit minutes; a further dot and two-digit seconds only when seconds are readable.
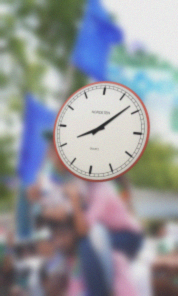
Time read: 8.08
